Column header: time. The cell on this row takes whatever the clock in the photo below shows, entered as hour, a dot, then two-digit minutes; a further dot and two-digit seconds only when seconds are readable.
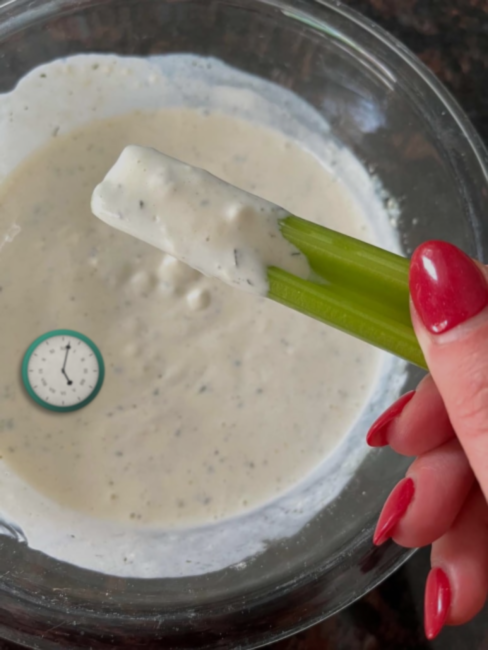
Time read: 5.02
